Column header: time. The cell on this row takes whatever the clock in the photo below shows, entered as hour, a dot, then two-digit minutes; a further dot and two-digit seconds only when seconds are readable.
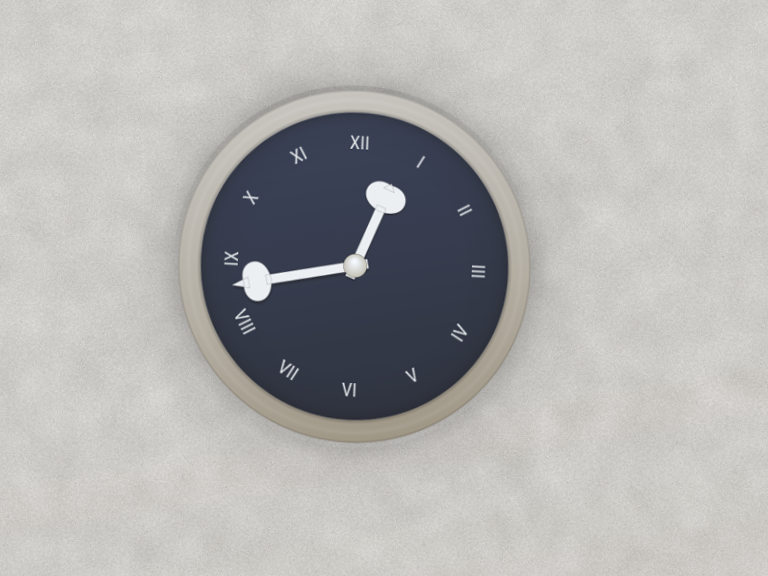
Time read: 12.43
